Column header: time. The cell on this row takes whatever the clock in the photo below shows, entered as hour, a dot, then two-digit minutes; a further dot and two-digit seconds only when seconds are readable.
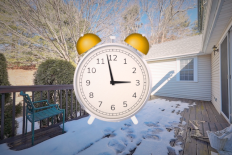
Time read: 2.58
